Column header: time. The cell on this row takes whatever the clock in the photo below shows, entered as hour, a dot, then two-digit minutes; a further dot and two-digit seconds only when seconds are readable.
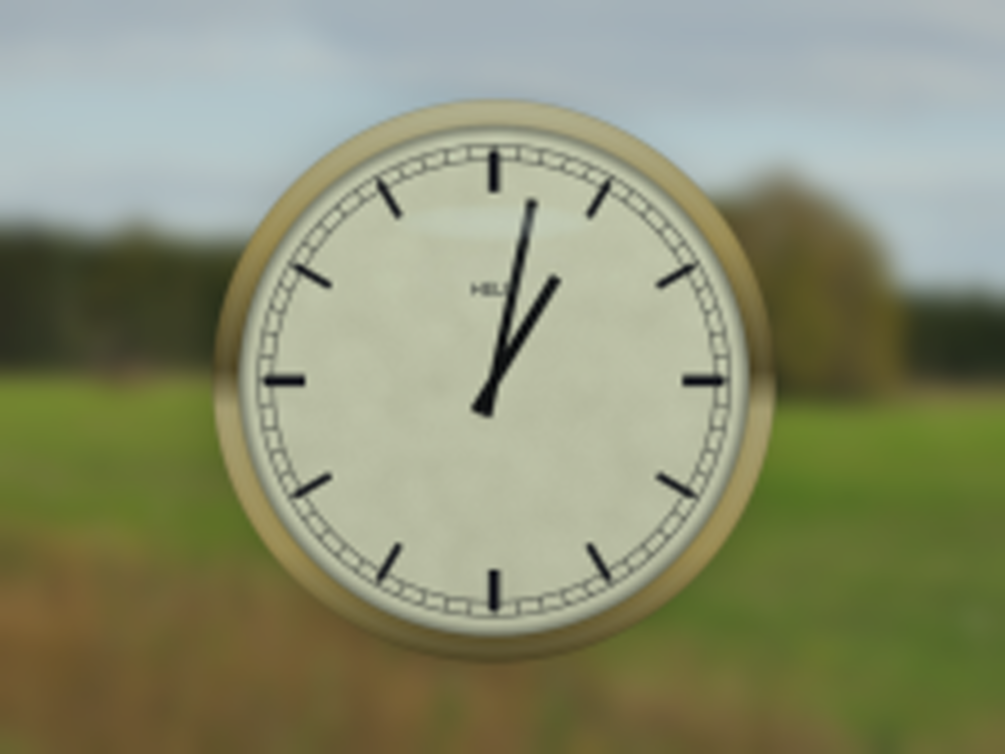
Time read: 1.02
